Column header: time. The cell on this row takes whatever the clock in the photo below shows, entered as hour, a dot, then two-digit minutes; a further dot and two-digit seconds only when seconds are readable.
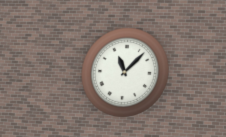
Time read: 11.07
